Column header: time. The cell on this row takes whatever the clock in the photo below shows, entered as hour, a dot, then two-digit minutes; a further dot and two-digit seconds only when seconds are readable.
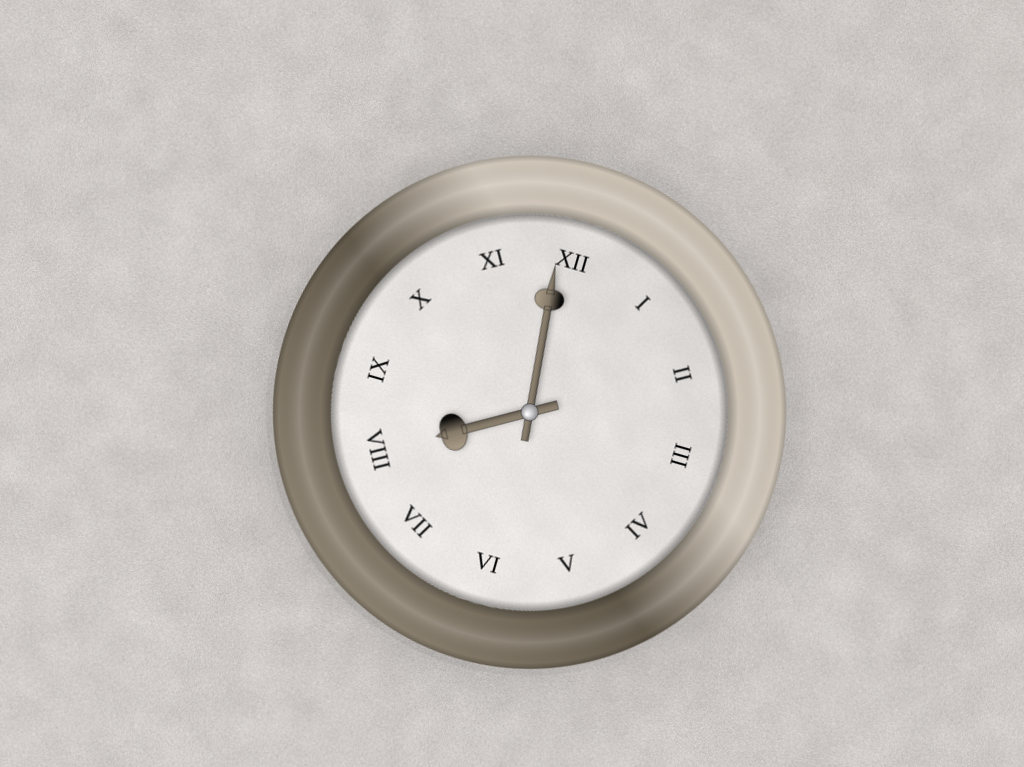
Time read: 7.59
